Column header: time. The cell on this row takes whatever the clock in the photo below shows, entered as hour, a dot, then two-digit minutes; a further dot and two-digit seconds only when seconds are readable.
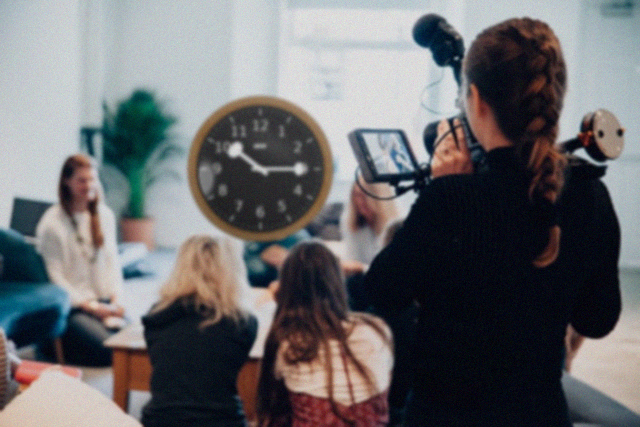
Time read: 10.15
